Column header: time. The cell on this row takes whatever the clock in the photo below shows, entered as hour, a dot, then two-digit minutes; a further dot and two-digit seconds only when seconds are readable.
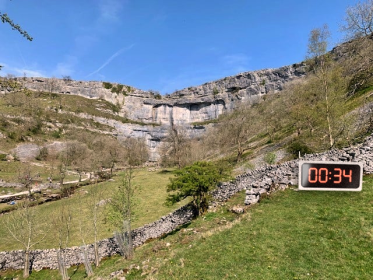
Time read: 0.34
